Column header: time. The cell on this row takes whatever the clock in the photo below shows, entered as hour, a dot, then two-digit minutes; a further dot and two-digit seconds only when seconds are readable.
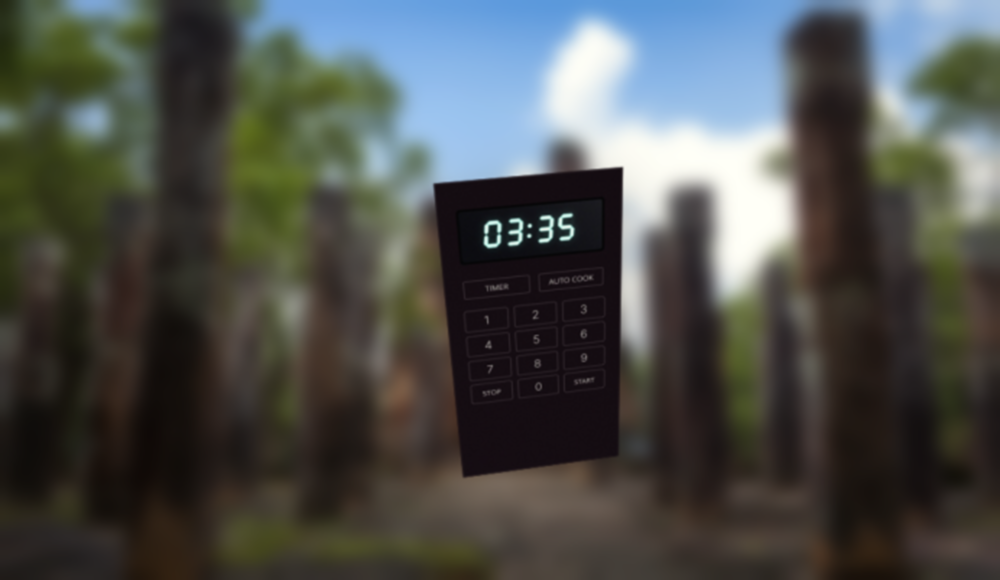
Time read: 3.35
